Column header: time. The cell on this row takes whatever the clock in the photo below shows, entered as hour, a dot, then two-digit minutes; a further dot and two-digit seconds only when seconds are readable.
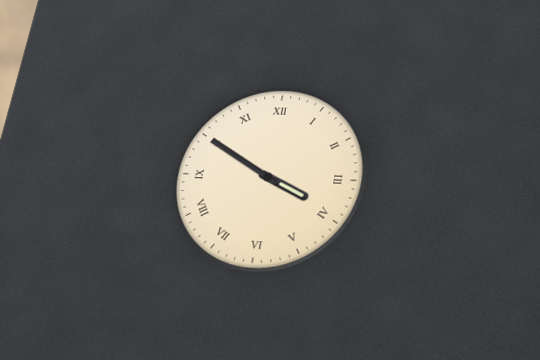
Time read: 3.50
